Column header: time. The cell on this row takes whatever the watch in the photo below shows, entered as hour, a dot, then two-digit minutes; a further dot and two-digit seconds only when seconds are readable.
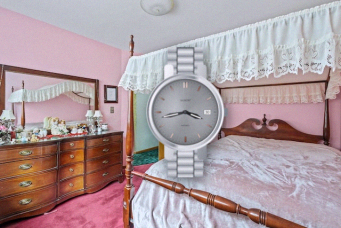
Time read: 3.43
